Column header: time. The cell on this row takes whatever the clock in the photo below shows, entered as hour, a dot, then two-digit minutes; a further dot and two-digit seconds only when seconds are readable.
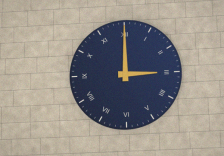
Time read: 3.00
